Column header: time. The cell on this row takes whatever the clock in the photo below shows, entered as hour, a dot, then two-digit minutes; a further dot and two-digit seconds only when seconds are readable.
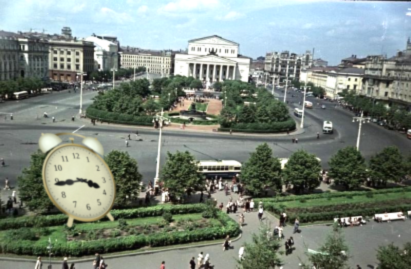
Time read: 3.44
